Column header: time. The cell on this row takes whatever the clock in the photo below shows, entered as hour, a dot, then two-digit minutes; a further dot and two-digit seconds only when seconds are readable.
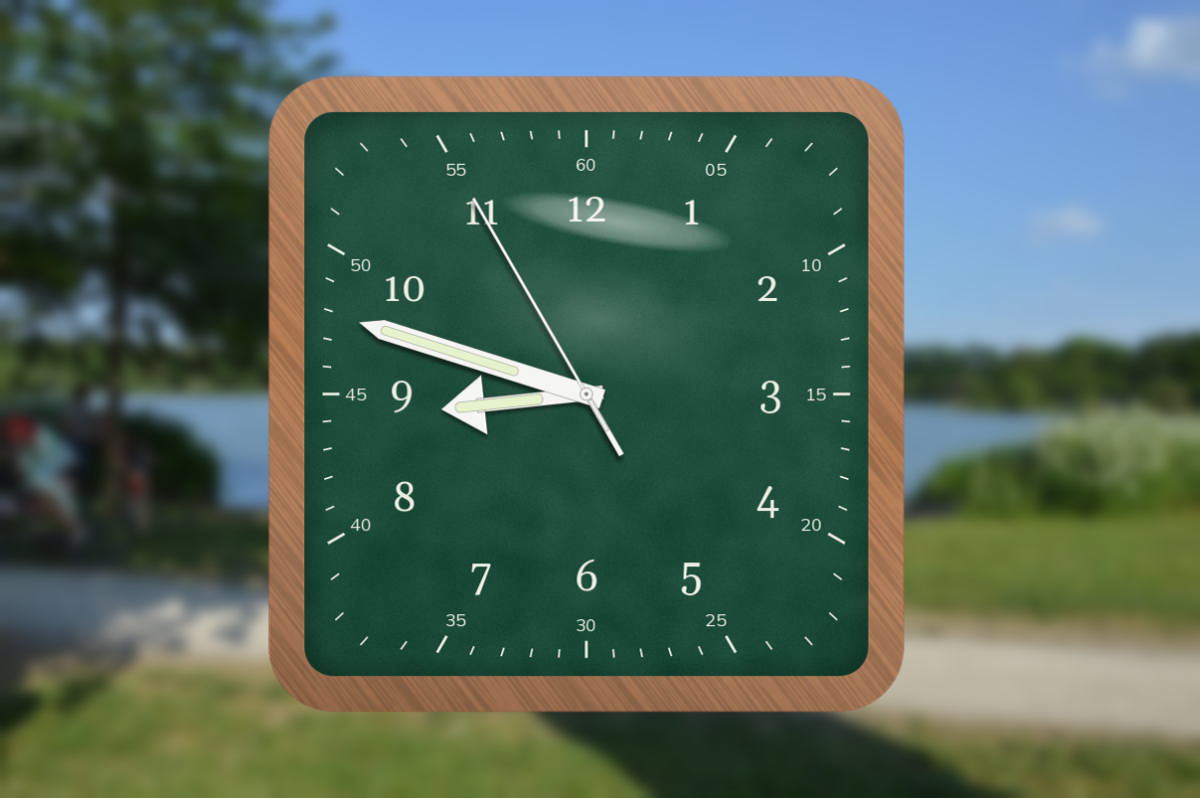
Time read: 8.47.55
